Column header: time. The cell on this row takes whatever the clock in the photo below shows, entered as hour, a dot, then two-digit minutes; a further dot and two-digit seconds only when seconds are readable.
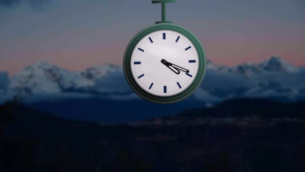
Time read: 4.19
